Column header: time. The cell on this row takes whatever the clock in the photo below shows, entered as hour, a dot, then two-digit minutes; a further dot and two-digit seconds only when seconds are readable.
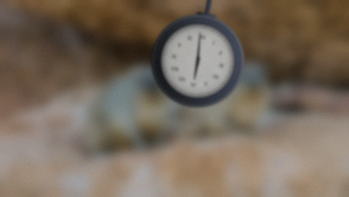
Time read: 5.59
